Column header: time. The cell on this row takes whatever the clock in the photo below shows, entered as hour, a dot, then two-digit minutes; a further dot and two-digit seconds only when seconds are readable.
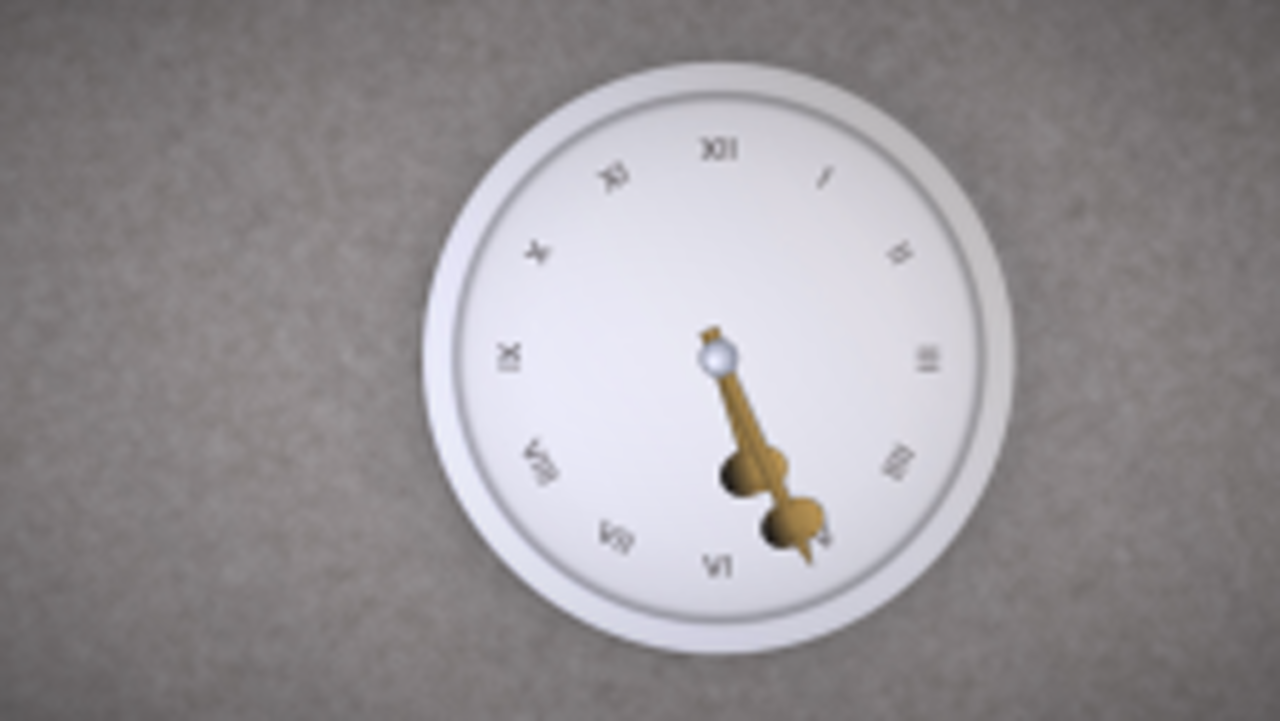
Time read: 5.26
